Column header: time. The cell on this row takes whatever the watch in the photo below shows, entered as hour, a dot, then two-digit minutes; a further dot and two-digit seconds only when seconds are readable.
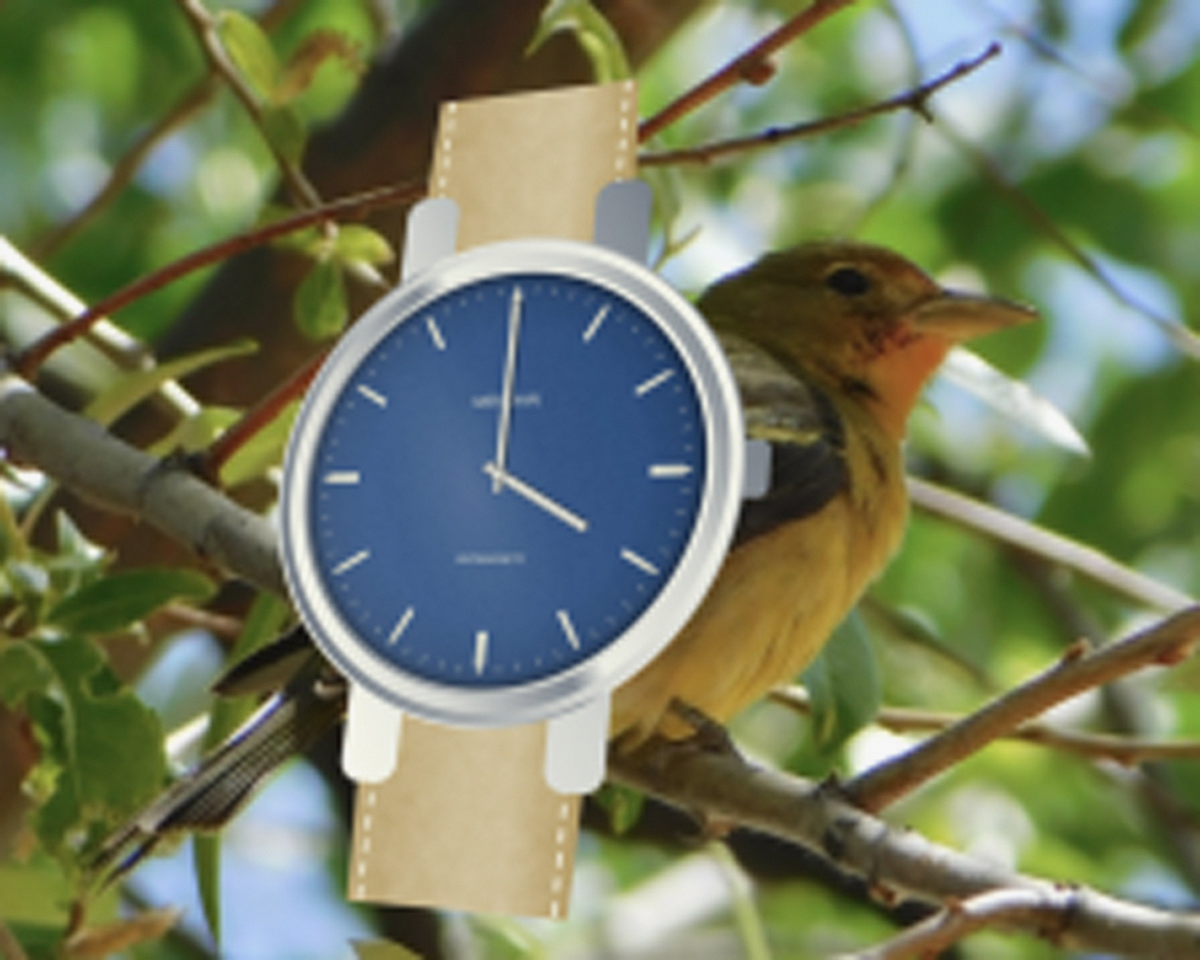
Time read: 4.00
